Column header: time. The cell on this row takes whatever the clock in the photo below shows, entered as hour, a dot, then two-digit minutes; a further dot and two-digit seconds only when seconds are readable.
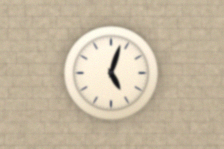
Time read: 5.03
